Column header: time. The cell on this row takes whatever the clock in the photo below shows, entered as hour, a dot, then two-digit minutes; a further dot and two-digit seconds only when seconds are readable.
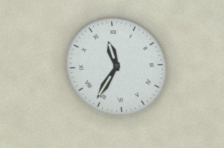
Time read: 11.36
